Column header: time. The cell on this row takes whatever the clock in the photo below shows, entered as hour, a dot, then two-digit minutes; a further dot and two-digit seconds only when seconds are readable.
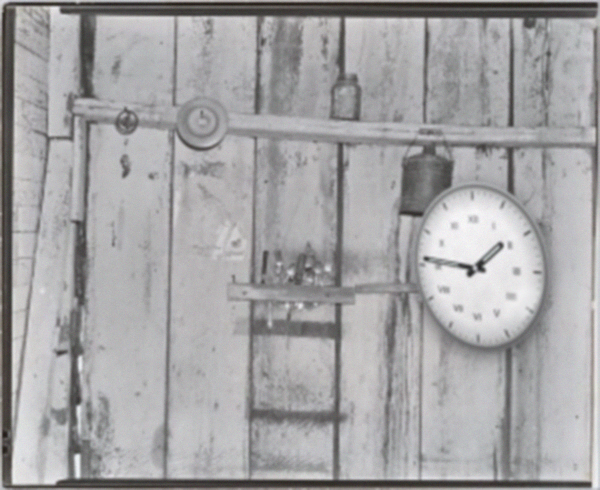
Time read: 1.46
